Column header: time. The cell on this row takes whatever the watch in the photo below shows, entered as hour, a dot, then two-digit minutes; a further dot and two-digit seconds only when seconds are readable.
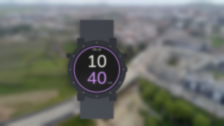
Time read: 10.40
